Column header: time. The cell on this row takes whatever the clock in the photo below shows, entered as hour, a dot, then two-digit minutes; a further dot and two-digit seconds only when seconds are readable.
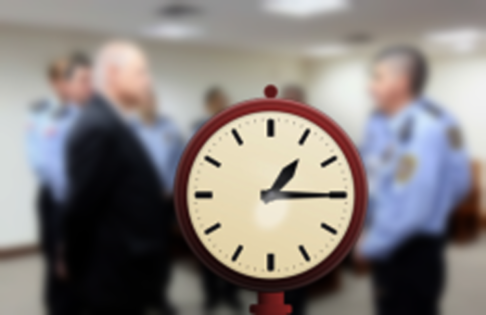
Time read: 1.15
